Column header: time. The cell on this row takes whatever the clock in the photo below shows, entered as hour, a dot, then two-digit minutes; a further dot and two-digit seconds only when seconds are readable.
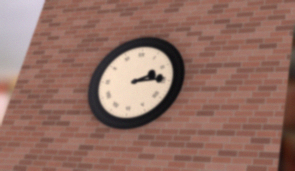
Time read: 2.14
